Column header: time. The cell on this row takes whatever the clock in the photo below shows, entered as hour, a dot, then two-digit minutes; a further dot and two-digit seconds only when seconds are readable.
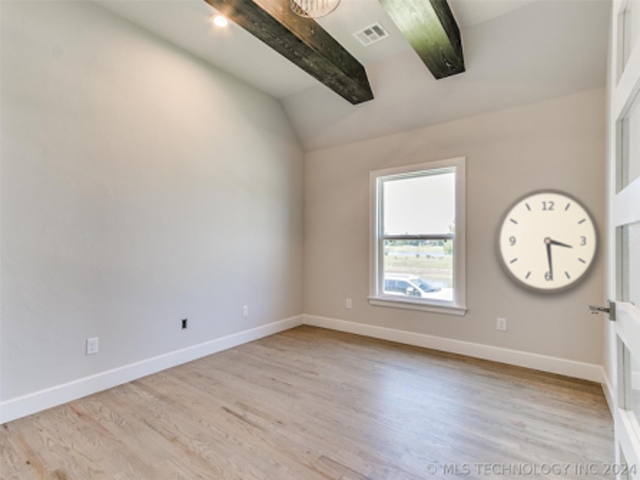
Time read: 3.29
